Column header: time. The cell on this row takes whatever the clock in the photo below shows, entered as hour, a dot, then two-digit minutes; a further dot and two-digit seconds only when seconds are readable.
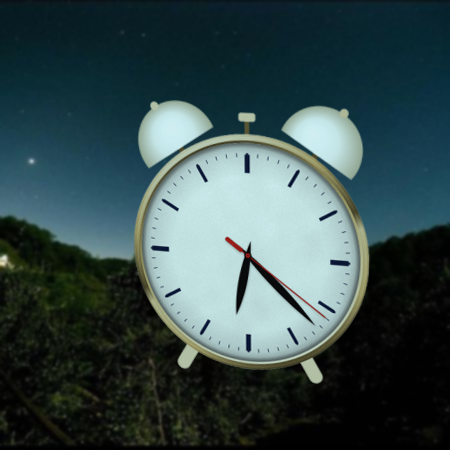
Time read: 6.22.21
